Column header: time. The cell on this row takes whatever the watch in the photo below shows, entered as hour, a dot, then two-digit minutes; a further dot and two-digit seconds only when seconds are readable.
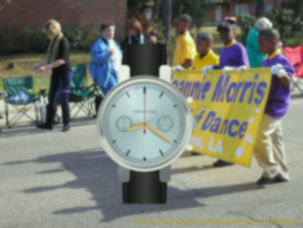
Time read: 8.21
